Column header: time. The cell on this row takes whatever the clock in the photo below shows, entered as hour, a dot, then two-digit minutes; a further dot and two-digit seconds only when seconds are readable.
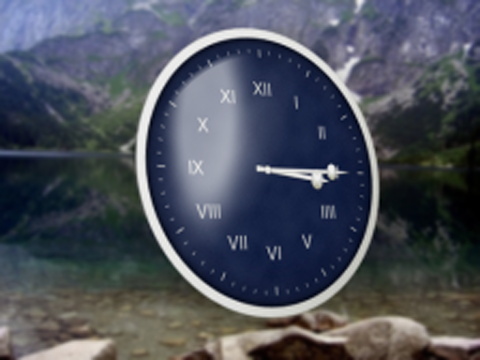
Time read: 3.15
